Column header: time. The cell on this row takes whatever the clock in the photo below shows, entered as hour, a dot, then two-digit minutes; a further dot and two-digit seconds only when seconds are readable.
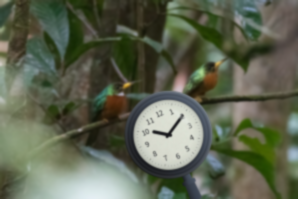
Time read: 10.10
